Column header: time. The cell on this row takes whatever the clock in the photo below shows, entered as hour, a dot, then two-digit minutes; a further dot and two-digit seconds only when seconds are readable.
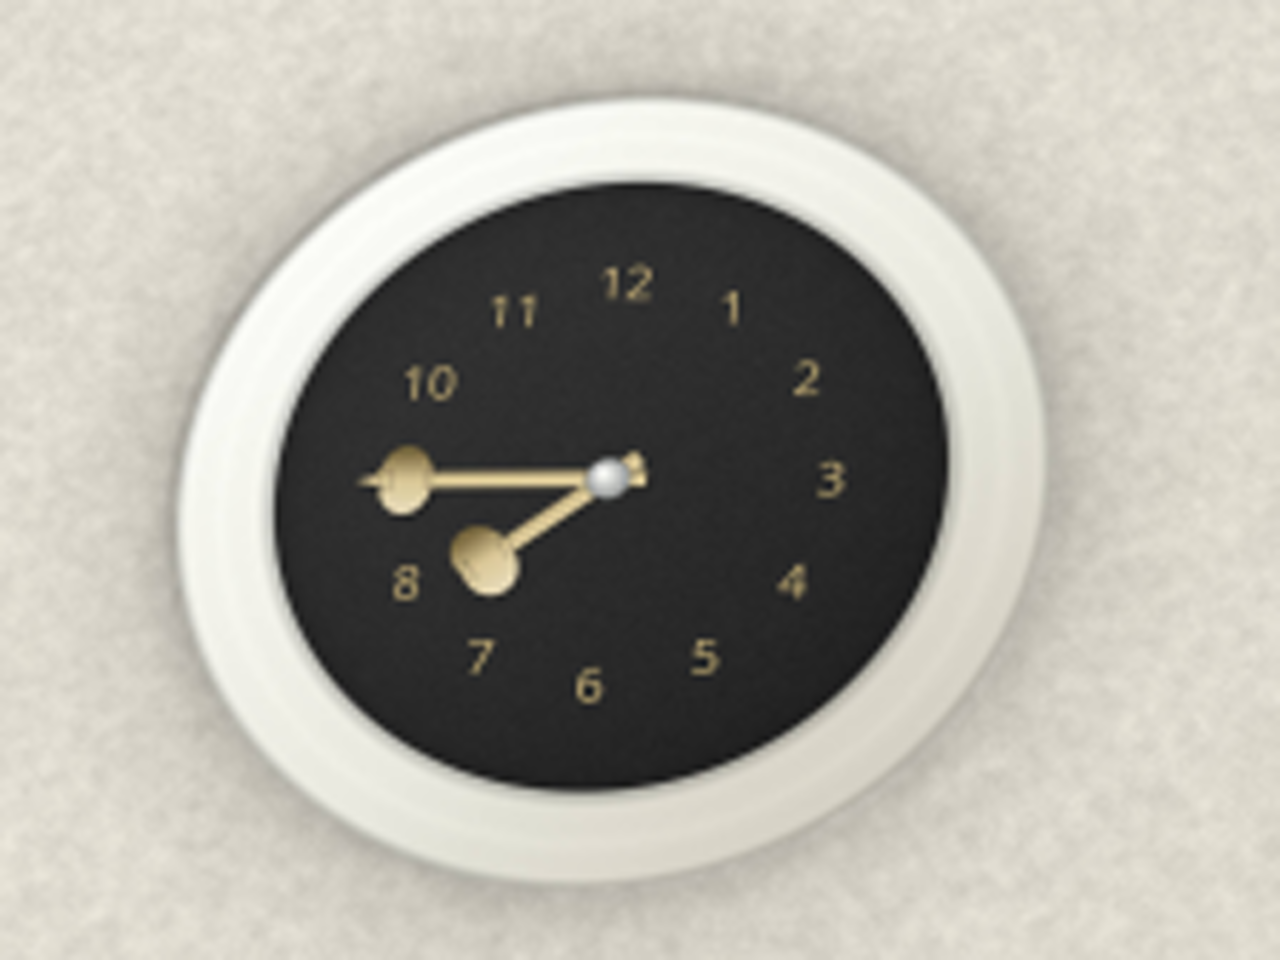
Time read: 7.45
